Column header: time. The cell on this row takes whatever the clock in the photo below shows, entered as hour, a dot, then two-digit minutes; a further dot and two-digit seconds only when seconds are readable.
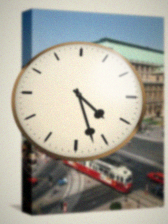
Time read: 4.27
